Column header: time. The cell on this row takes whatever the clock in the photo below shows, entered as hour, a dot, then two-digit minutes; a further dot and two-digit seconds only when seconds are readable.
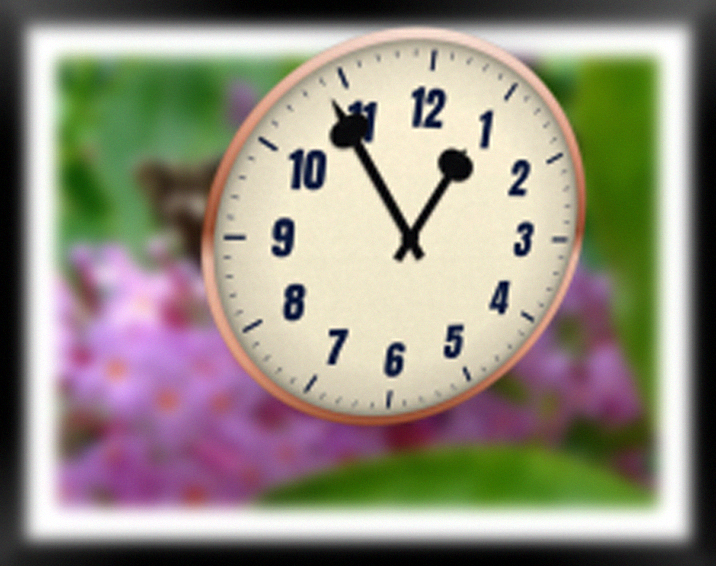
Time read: 12.54
